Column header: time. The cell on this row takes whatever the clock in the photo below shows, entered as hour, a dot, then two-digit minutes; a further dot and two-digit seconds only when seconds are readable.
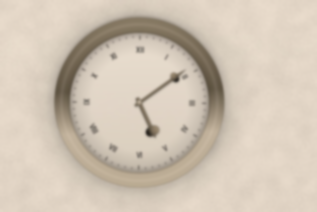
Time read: 5.09
